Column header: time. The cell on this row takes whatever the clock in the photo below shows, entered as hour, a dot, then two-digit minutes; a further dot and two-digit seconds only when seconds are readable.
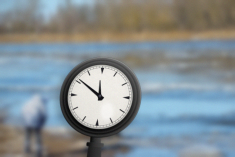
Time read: 11.51
